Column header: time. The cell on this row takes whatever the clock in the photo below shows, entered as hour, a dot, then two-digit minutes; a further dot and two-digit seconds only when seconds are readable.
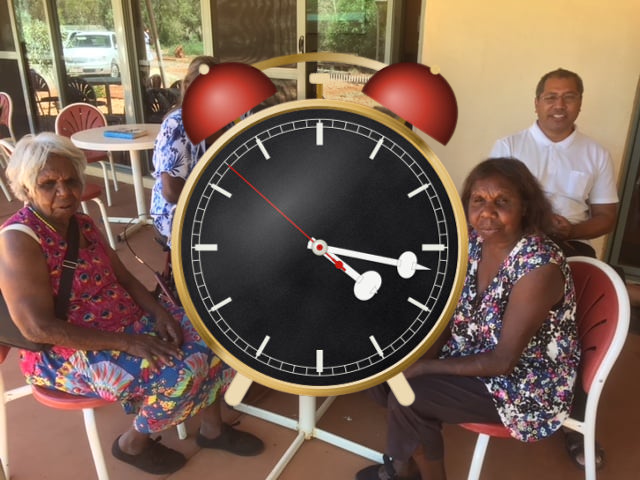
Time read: 4.16.52
